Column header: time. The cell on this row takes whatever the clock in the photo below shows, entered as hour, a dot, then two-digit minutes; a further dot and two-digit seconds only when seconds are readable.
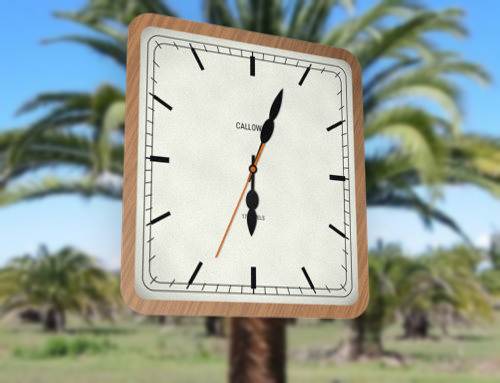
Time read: 6.03.34
